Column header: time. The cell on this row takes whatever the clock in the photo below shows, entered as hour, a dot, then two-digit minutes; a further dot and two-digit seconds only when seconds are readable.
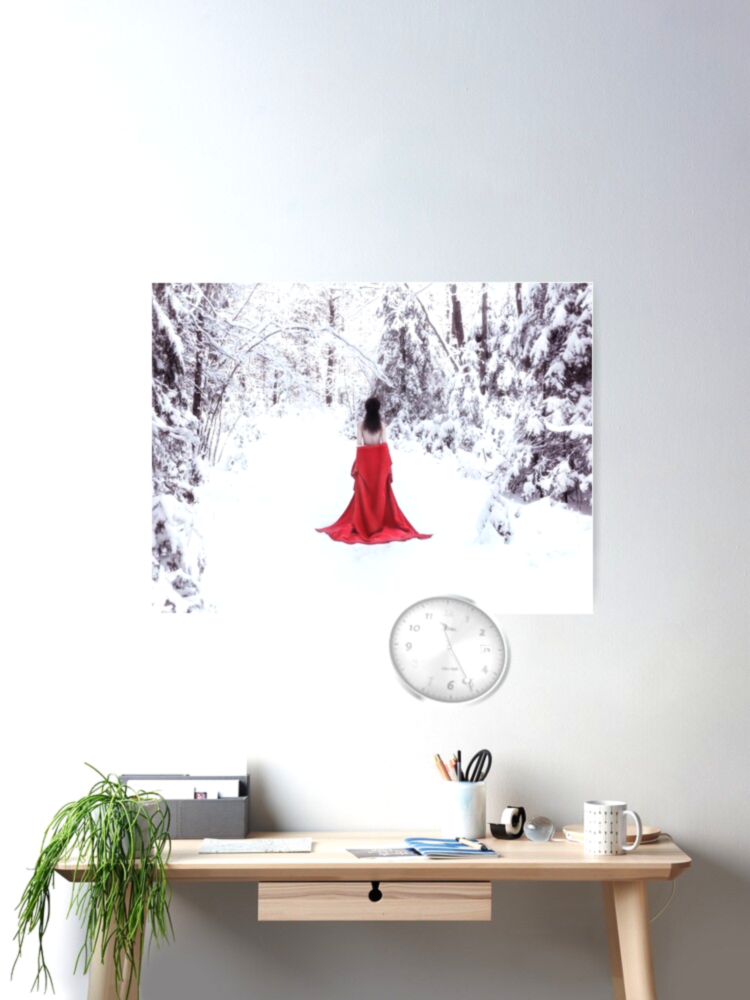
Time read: 11.26
